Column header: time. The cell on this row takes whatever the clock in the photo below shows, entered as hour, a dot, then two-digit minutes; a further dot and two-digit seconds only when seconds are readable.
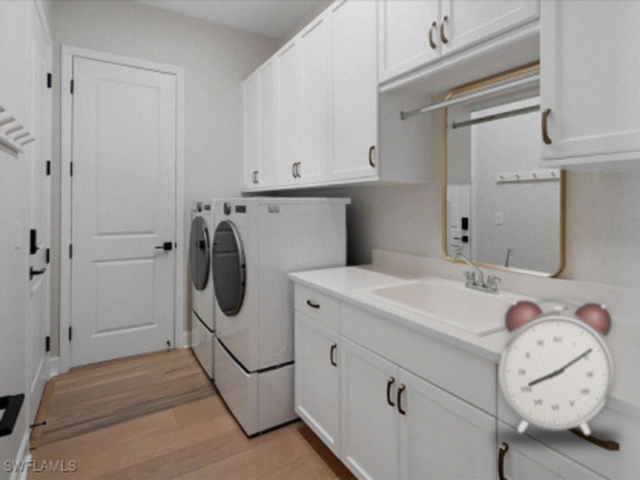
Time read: 8.09
